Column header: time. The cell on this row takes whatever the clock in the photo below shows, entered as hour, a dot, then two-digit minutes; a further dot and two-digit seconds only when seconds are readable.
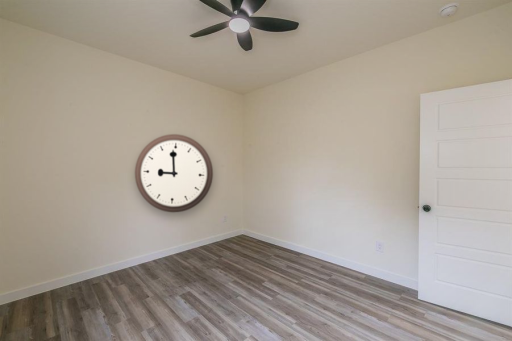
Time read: 8.59
